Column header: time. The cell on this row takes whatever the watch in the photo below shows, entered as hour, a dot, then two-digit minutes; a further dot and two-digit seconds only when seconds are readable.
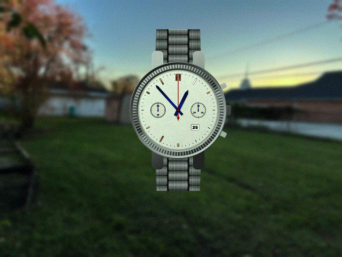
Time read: 12.53
